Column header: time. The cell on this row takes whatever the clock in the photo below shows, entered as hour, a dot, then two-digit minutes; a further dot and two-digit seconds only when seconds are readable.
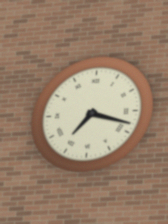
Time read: 7.18
